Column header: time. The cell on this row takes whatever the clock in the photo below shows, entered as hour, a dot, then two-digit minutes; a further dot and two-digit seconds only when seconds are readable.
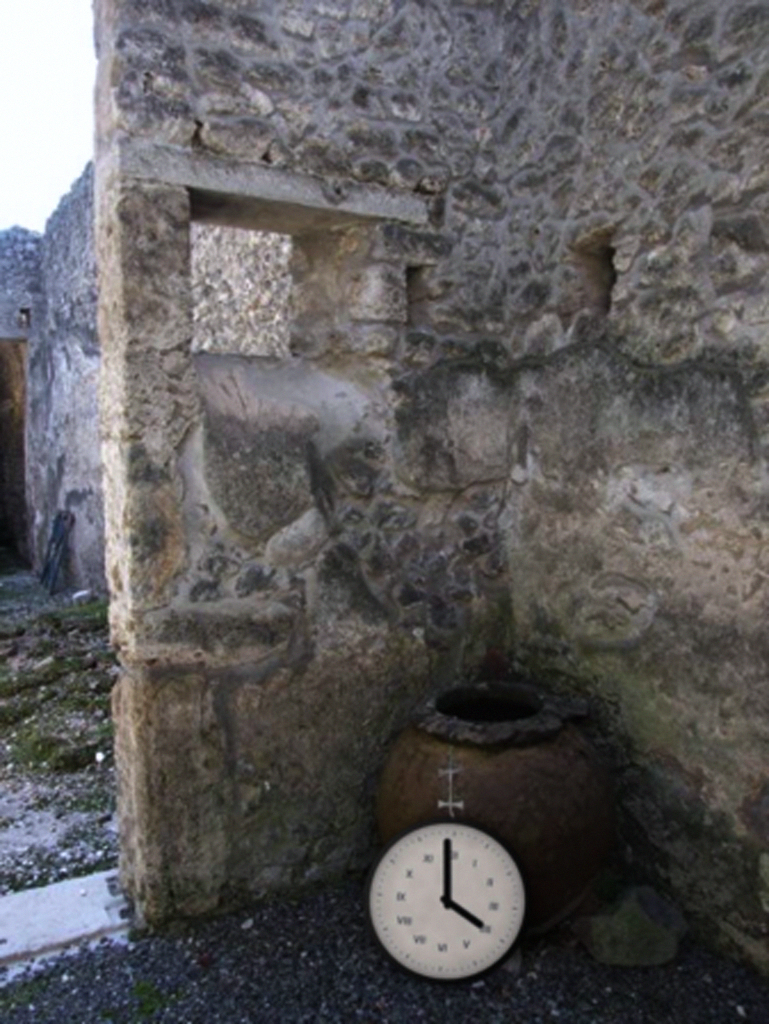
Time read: 3.59
